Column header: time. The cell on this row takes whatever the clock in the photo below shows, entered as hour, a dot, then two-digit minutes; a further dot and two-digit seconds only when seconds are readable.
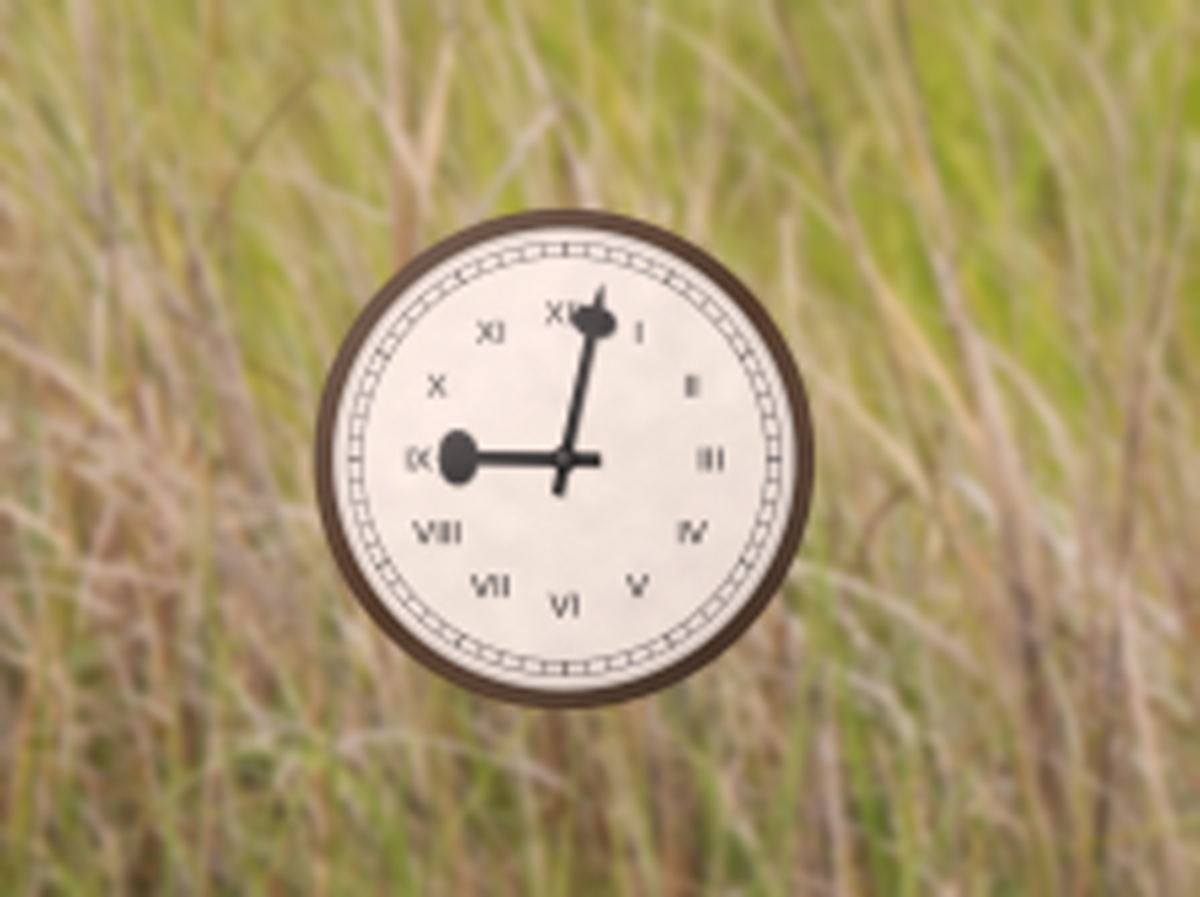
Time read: 9.02
